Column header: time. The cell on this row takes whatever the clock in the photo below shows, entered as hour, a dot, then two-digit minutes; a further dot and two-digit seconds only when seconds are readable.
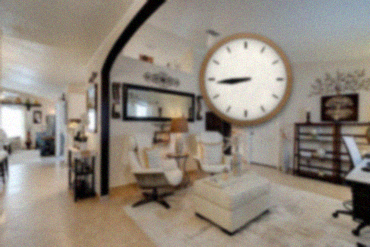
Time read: 8.44
